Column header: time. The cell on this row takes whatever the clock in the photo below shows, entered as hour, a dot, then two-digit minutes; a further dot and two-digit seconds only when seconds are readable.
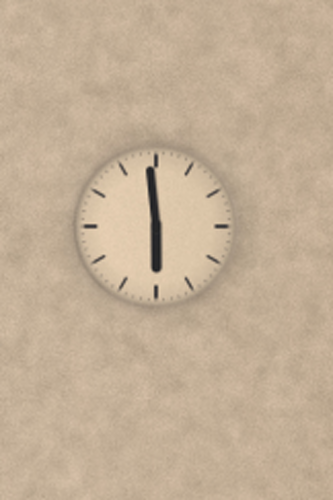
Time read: 5.59
